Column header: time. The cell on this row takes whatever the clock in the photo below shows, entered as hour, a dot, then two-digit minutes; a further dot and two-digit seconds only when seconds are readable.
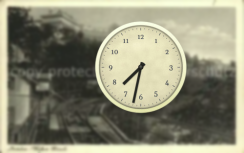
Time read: 7.32
